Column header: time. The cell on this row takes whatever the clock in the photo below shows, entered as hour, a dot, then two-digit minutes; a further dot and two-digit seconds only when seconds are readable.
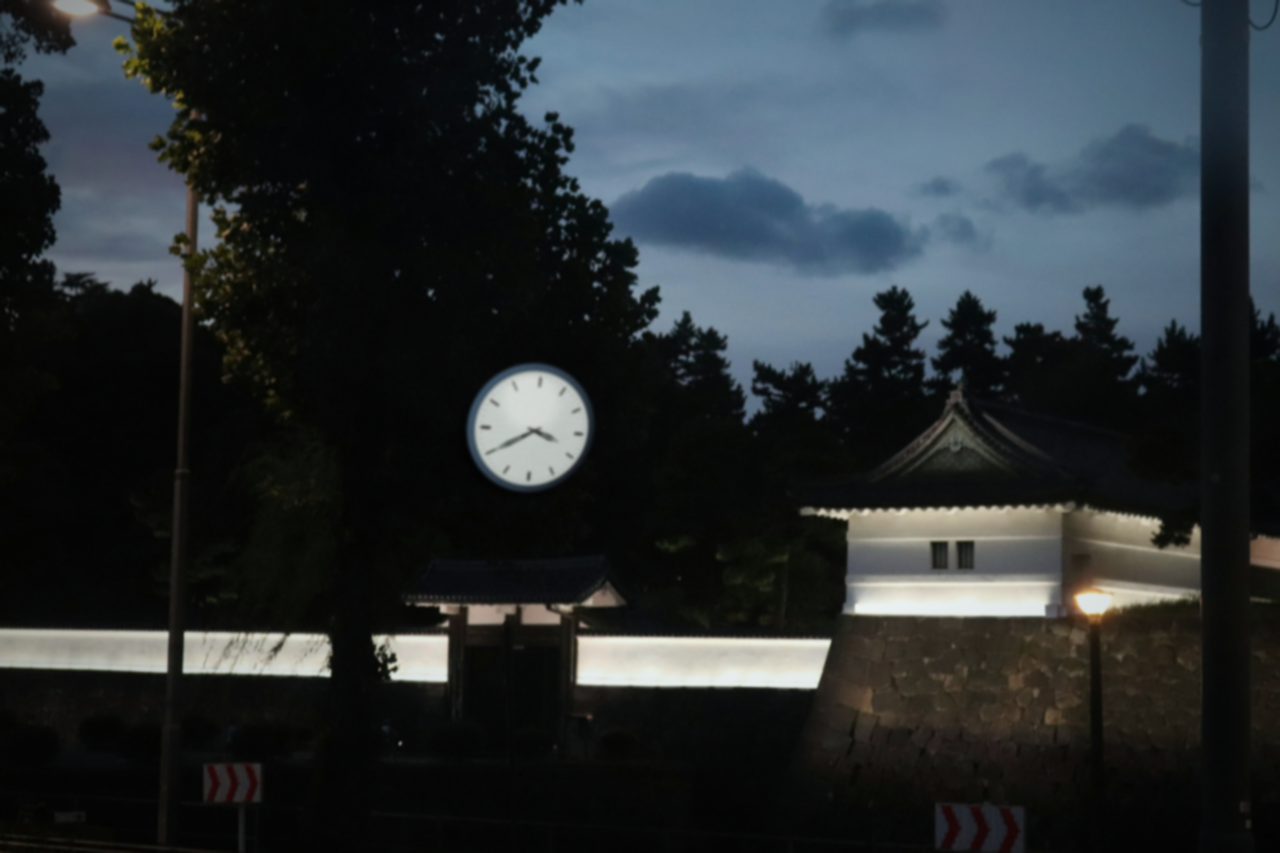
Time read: 3.40
